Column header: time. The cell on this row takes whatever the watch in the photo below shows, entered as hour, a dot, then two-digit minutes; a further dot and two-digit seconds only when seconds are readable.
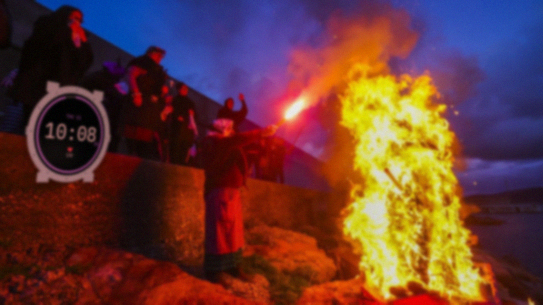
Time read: 10.08
